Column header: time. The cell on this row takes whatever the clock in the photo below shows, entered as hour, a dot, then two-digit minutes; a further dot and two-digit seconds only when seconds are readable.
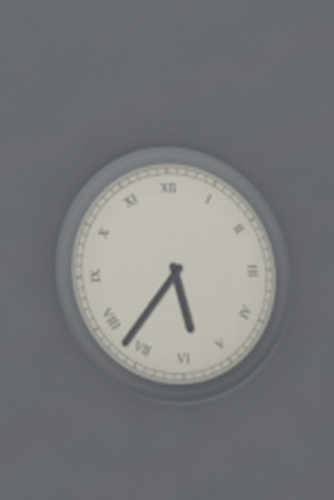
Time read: 5.37
